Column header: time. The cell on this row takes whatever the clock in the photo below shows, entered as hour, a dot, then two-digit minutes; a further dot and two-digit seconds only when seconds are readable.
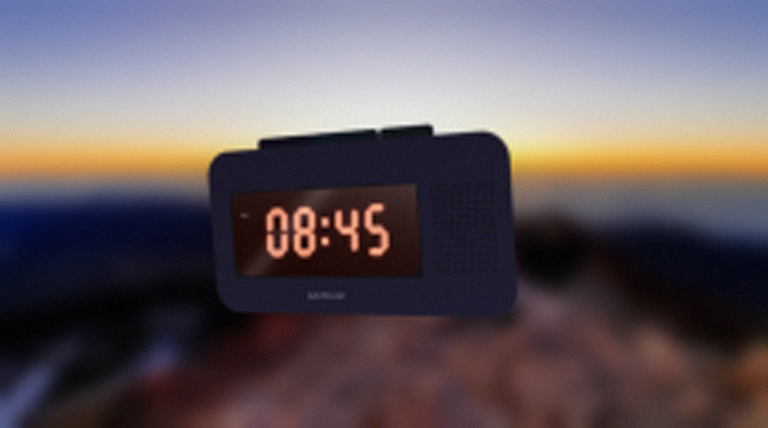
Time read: 8.45
